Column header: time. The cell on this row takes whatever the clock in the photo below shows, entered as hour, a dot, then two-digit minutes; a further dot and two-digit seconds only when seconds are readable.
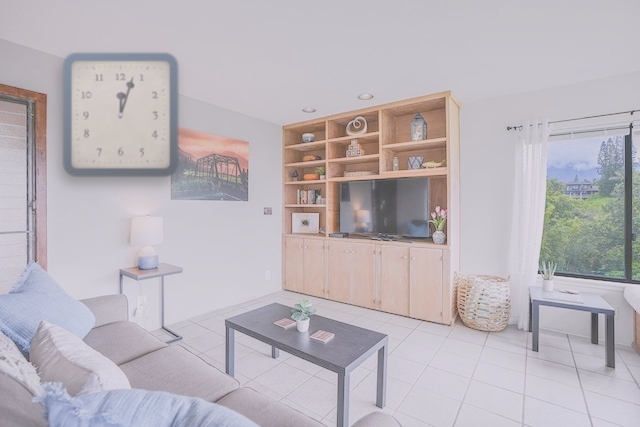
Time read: 12.03
